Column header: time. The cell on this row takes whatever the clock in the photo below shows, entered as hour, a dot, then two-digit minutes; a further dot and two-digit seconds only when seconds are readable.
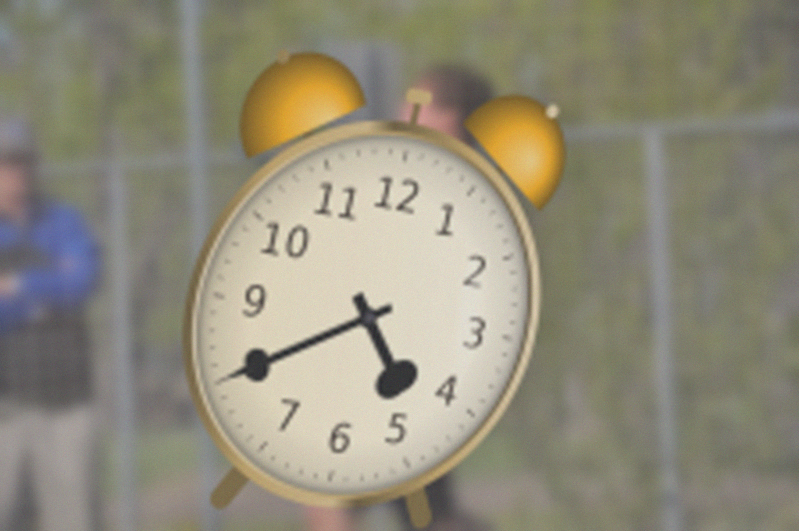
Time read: 4.40
